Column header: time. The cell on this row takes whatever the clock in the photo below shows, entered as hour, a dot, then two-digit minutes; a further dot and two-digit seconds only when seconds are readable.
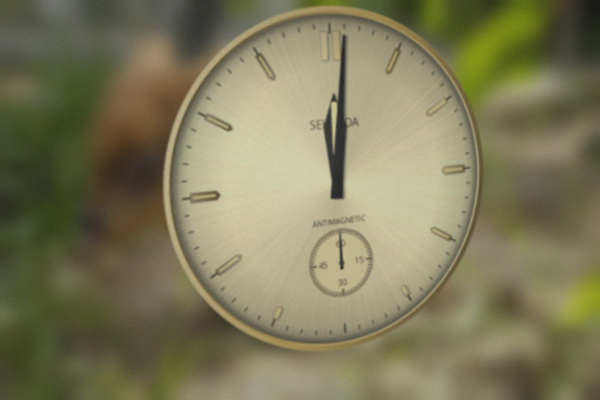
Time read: 12.01
